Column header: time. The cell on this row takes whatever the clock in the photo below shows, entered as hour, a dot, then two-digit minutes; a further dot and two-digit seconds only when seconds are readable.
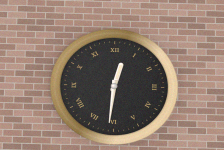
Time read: 12.31
